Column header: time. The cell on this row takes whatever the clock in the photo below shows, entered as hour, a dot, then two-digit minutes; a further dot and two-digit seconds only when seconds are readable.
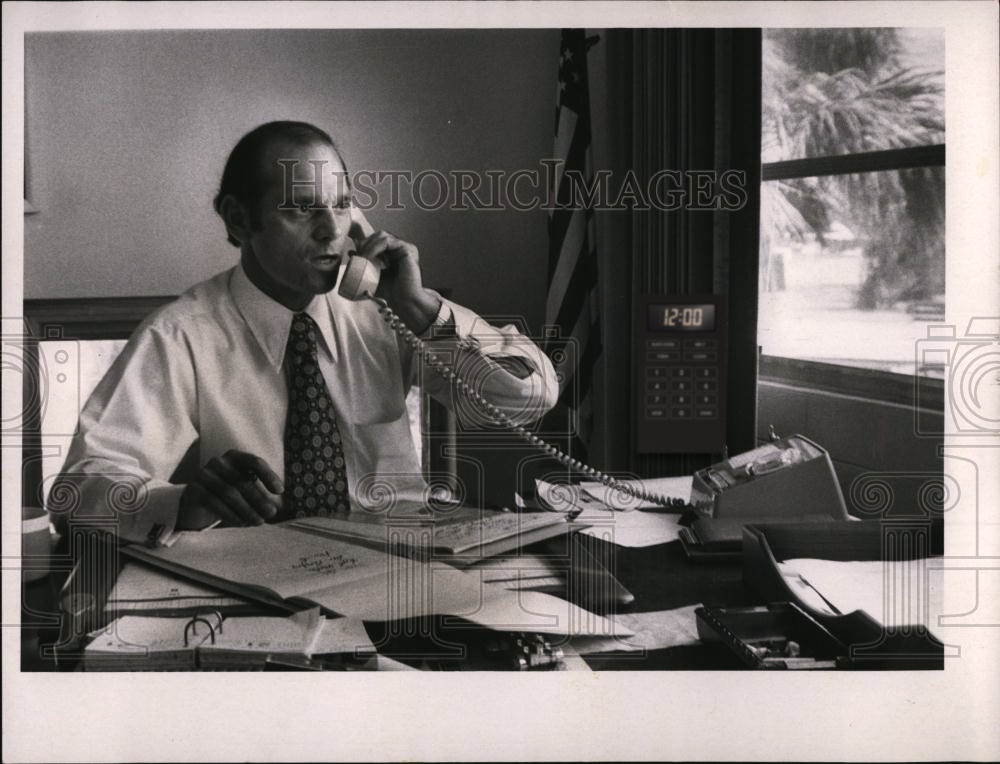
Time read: 12.00
